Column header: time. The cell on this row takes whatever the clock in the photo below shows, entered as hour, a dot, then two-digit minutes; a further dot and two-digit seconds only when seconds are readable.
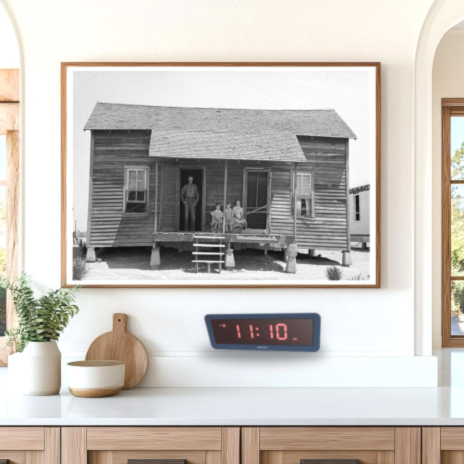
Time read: 11.10
